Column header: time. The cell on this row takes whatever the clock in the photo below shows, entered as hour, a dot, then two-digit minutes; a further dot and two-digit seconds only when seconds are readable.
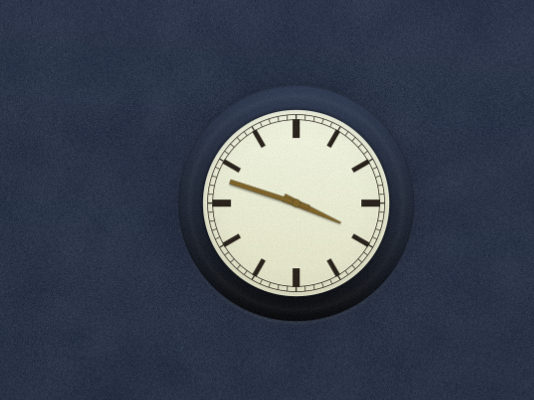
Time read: 3.48
